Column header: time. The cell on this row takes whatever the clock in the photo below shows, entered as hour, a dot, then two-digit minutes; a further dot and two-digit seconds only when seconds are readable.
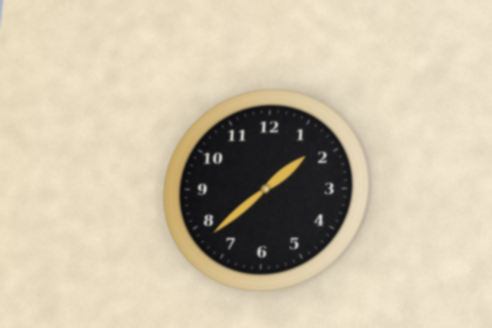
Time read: 1.38
